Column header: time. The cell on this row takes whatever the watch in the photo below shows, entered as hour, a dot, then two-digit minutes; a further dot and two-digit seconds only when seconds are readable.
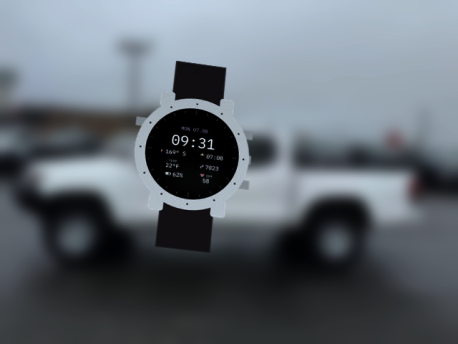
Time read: 9.31
